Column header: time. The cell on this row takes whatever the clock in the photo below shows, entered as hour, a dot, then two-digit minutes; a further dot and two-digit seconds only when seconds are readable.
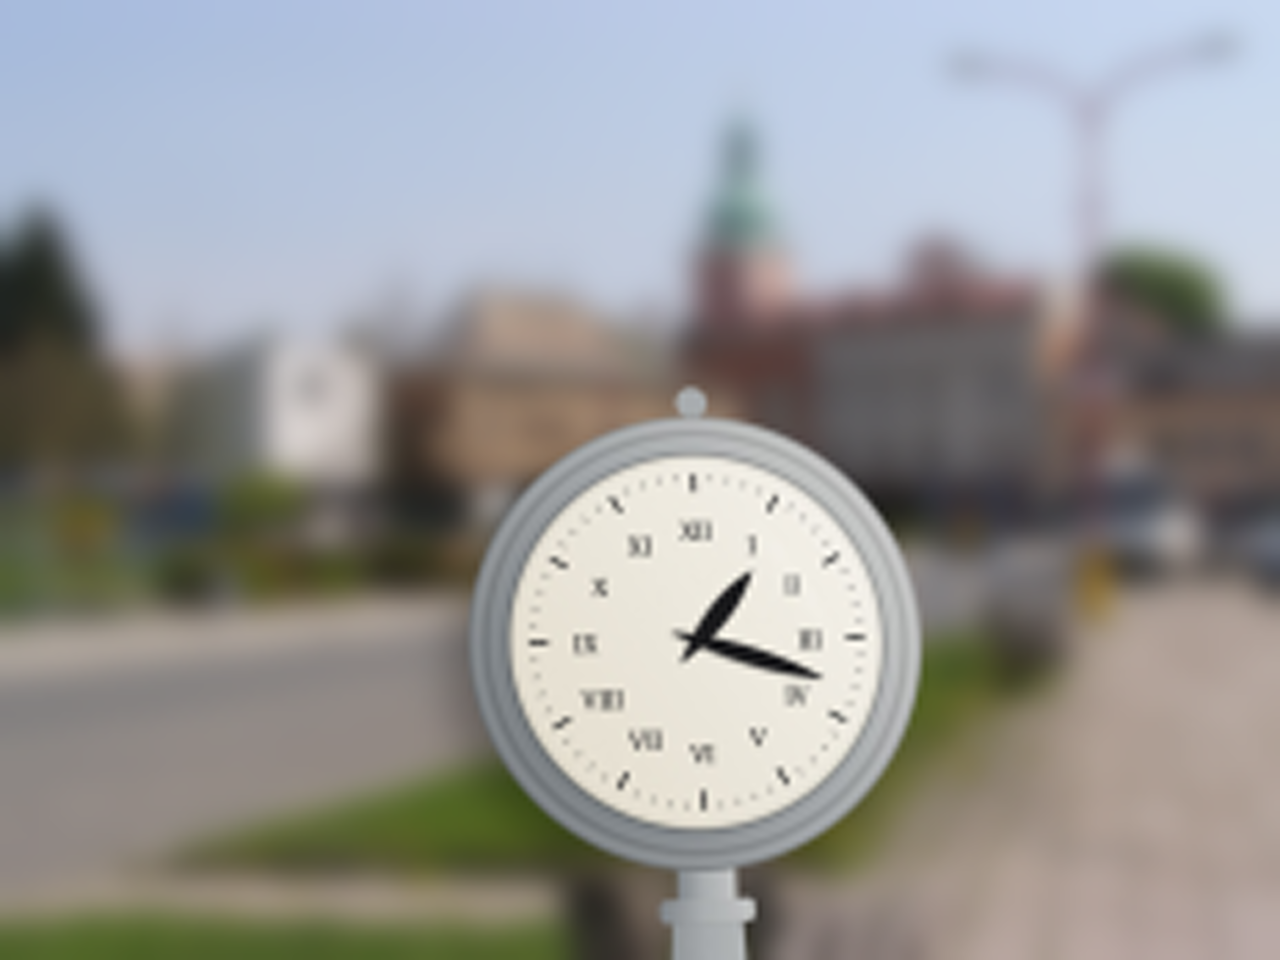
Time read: 1.18
